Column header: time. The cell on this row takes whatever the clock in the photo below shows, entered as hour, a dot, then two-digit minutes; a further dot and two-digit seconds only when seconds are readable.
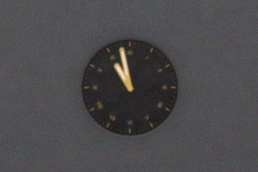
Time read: 10.58
